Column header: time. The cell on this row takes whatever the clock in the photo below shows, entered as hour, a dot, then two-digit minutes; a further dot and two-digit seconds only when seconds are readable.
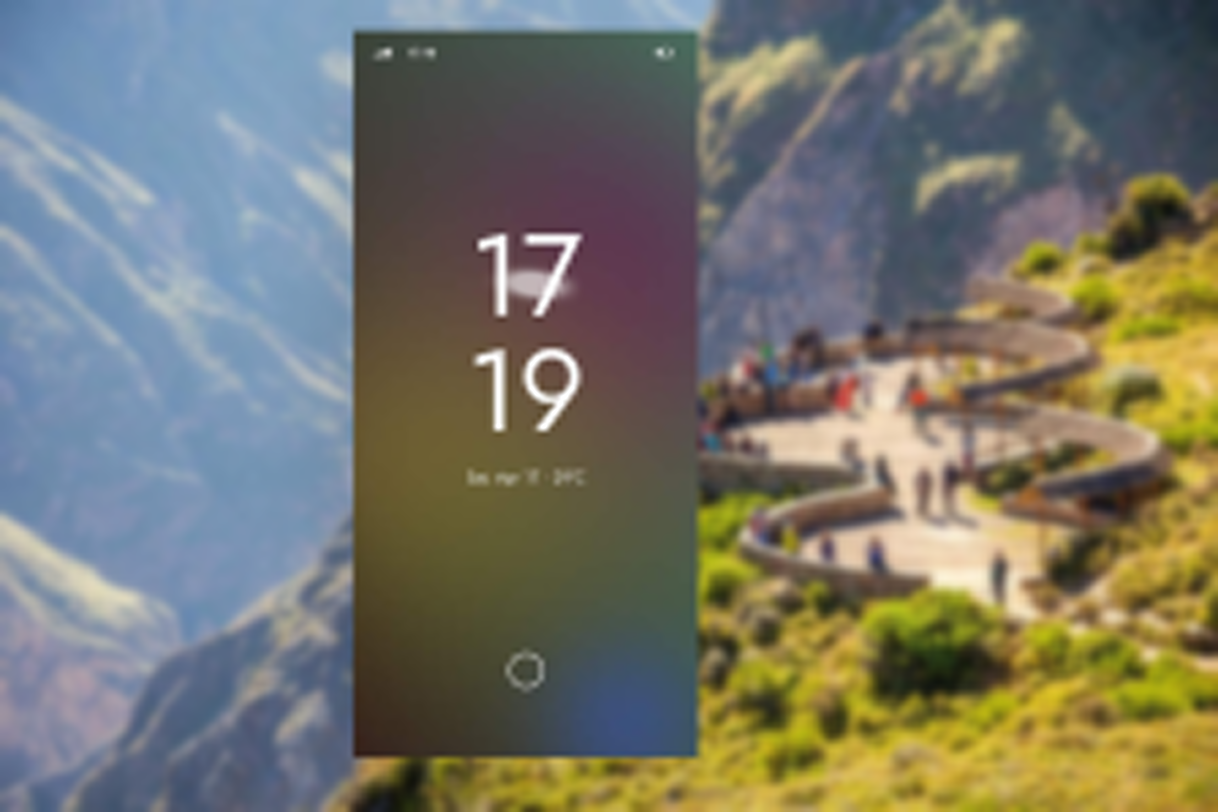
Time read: 17.19
